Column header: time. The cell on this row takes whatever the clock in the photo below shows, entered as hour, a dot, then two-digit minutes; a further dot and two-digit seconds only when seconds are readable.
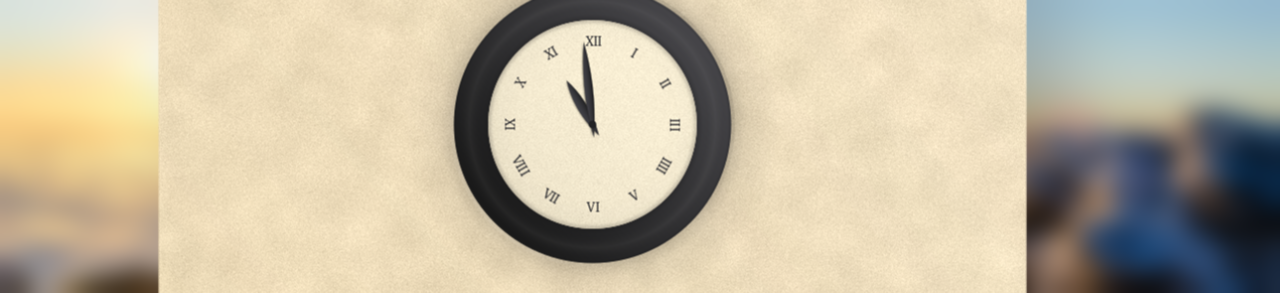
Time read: 10.59
